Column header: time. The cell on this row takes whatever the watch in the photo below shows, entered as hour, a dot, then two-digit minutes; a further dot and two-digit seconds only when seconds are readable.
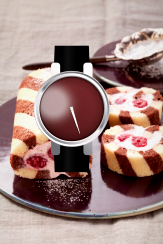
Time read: 5.27
